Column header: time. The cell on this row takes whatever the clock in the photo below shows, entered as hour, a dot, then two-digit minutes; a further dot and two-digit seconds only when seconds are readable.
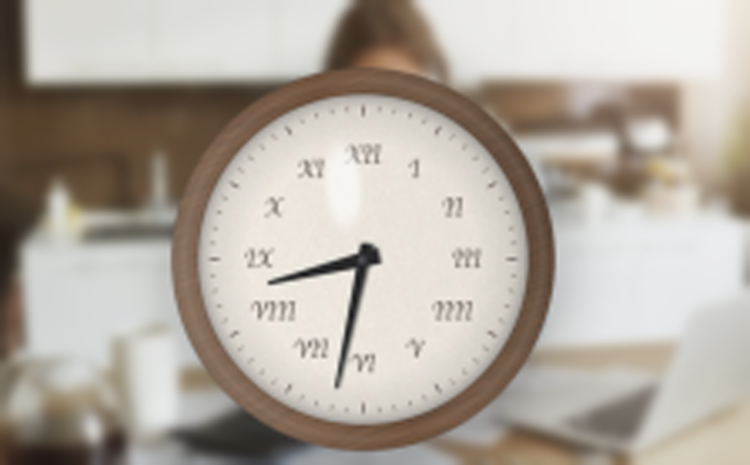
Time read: 8.32
